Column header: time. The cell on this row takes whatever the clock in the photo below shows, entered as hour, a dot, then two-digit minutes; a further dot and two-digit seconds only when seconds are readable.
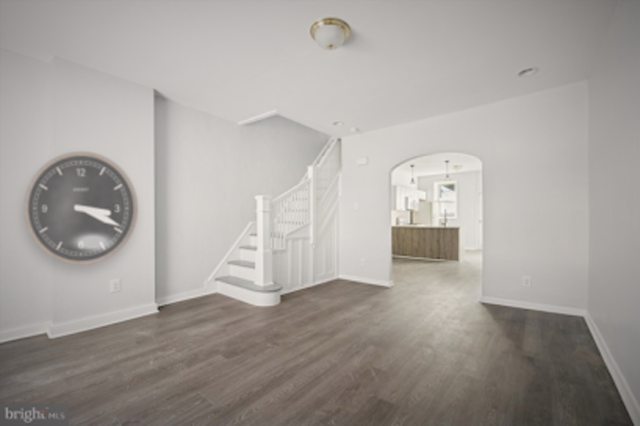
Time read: 3.19
